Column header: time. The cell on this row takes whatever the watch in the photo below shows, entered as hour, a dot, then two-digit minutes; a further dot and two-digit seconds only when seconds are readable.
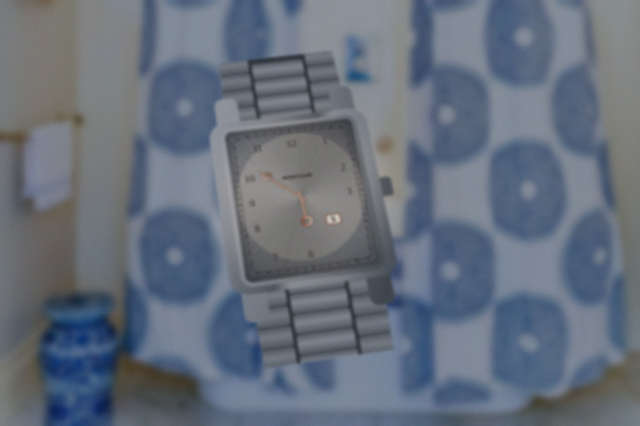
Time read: 5.52
